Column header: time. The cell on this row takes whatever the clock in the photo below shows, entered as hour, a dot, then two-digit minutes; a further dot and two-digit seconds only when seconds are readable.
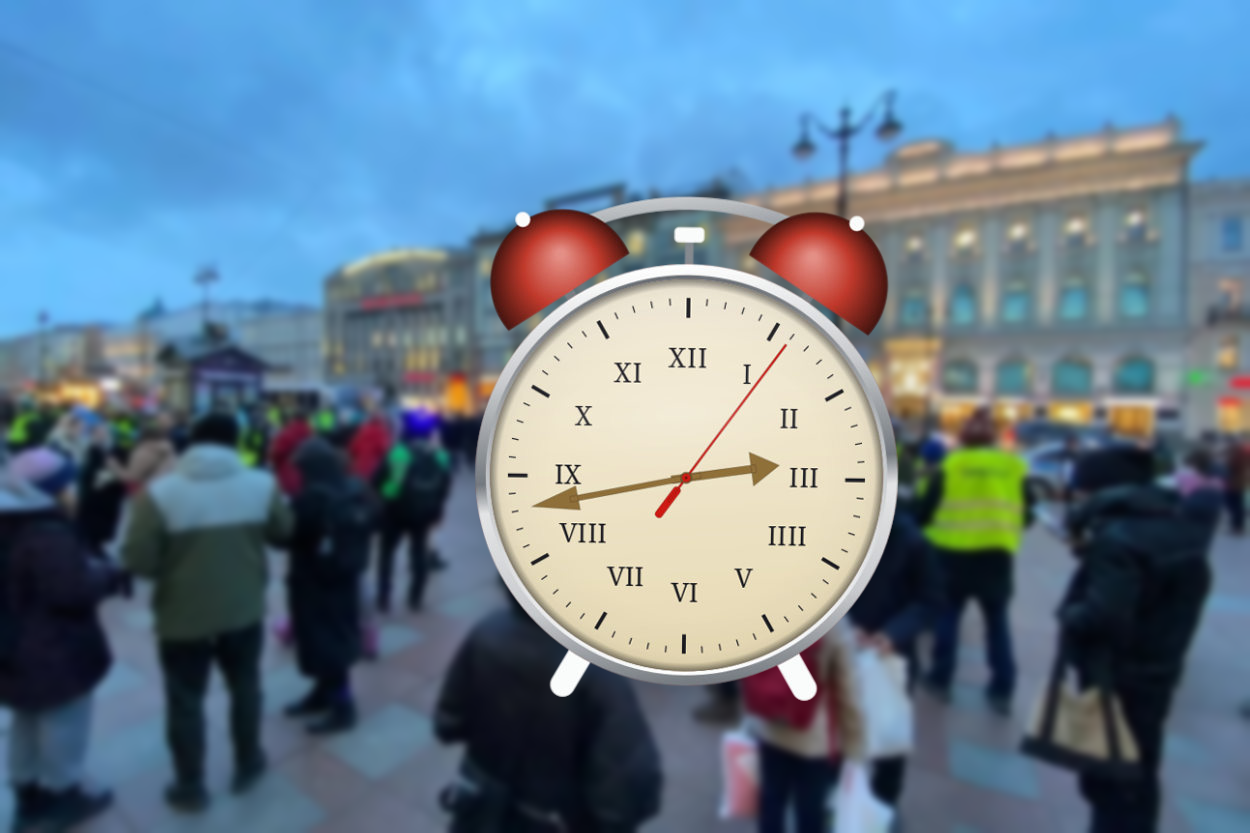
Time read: 2.43.06
